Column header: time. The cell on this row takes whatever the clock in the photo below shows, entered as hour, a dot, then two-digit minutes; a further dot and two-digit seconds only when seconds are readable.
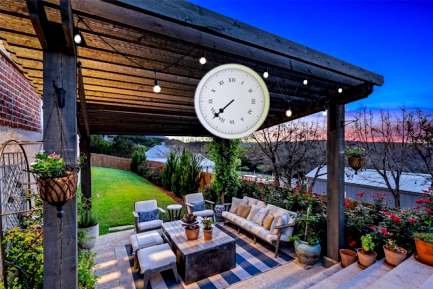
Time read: 7.38
